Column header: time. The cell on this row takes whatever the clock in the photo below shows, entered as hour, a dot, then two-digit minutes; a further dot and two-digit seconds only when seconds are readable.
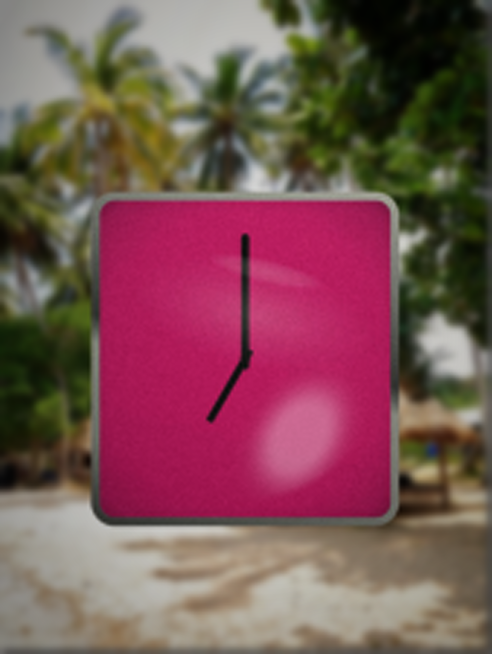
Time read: 7.00
